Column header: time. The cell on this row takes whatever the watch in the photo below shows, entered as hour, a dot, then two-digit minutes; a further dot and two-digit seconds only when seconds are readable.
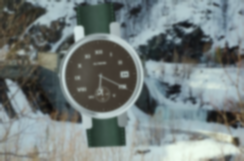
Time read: 6.20
